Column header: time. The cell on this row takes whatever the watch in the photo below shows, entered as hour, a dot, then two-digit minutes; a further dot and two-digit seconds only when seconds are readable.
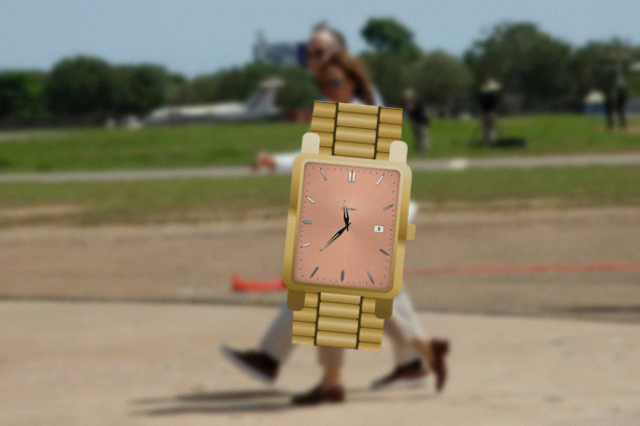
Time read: 11.37
